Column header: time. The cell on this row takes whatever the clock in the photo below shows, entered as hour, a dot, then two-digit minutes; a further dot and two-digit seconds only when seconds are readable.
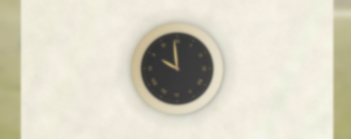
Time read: 9.59
